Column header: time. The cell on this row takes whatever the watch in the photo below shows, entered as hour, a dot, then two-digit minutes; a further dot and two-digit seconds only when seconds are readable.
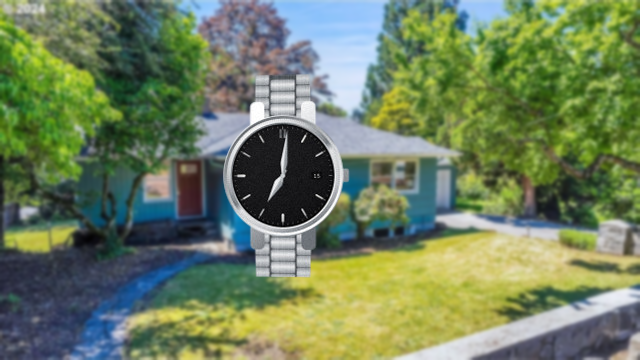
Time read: 7.01
